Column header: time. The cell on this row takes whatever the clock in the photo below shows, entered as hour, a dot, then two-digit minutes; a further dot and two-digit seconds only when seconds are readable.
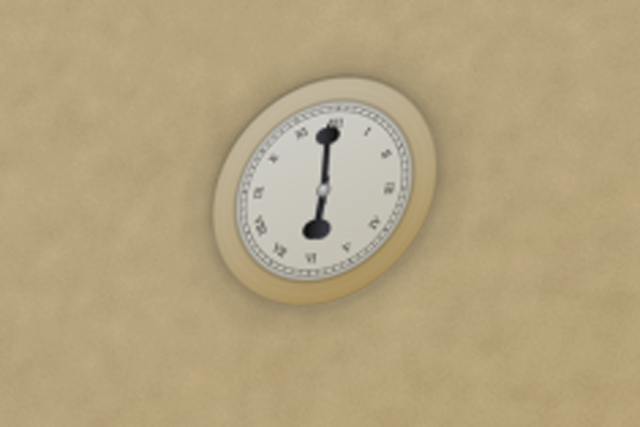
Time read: 5.59
